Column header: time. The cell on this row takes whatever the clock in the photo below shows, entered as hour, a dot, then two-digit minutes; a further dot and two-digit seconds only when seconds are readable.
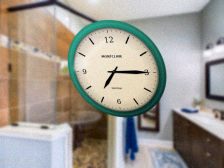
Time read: 7.15
